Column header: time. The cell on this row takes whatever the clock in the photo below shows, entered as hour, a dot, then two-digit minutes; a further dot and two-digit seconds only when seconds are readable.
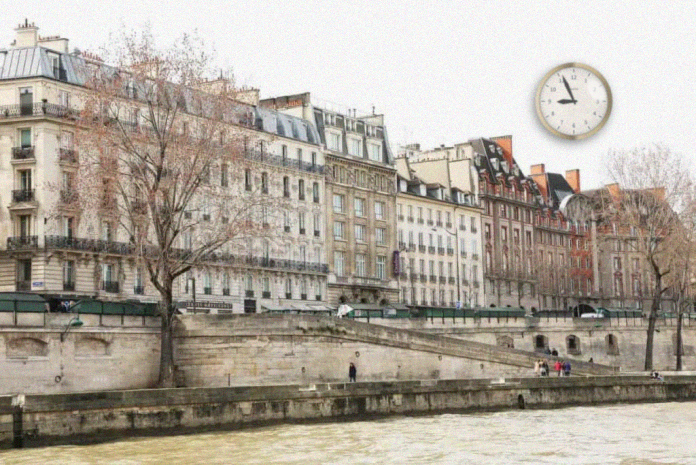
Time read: 8.56
